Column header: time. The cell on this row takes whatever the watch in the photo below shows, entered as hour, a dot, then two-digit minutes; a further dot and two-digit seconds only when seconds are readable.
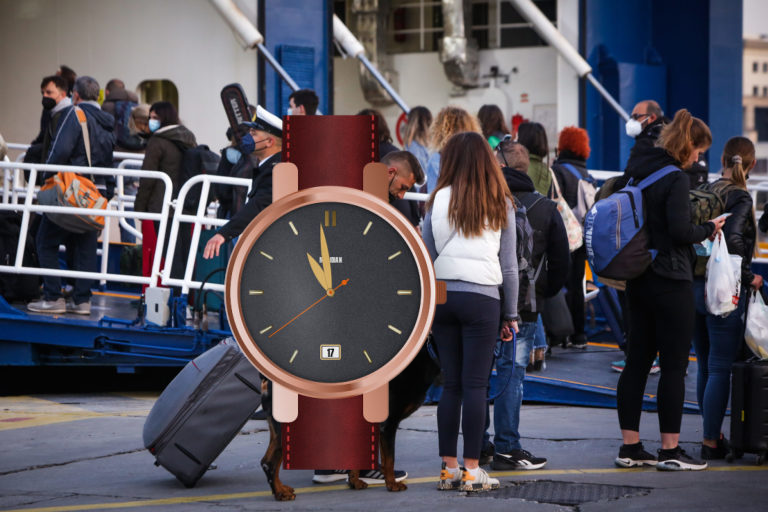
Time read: 10.58.39
